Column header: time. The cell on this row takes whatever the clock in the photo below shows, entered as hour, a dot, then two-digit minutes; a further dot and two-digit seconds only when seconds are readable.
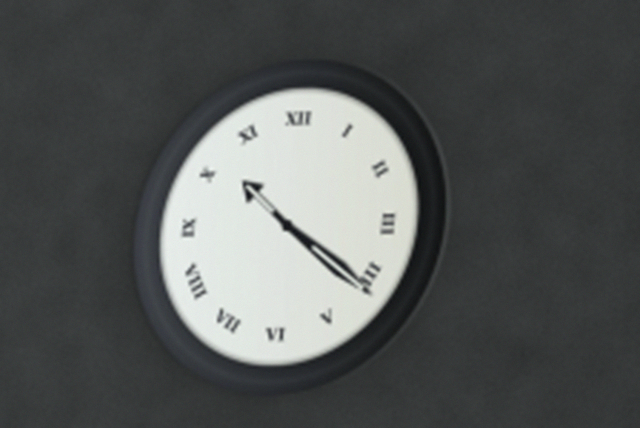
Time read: 10.21
